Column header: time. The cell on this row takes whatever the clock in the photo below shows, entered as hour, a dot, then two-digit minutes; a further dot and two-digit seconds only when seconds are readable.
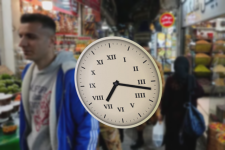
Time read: 7.17
